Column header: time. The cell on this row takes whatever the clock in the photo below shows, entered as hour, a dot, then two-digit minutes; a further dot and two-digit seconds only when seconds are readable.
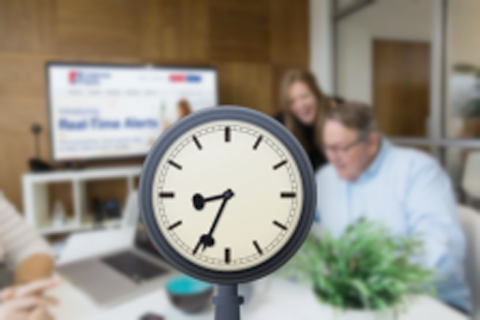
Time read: 8.34
